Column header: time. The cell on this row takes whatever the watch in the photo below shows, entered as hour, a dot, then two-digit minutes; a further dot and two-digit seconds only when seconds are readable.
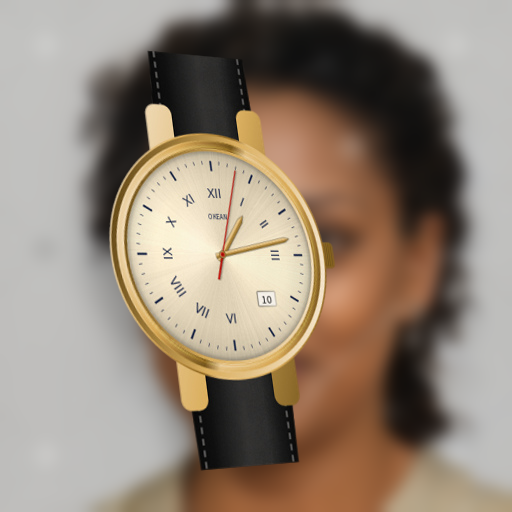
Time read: 1.13.03
